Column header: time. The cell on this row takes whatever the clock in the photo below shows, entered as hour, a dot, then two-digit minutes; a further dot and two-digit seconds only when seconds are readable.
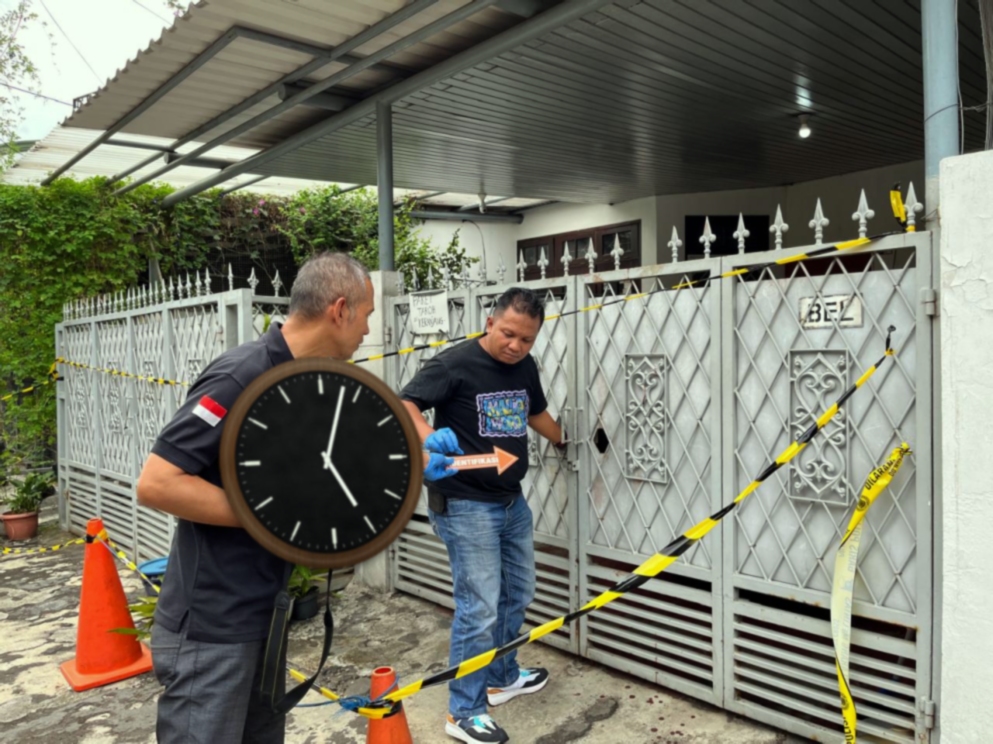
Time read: 5.03
